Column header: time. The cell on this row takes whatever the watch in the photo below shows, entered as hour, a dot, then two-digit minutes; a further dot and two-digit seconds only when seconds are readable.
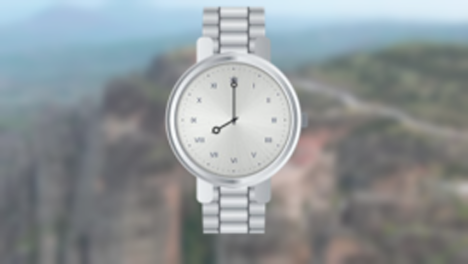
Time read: 8.00
